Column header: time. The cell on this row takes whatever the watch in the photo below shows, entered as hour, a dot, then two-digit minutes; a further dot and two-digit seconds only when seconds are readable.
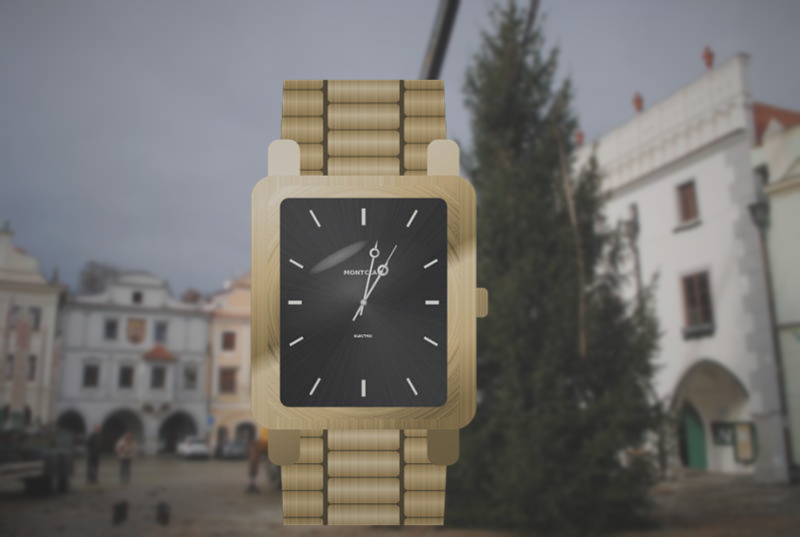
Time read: 1.02.05
